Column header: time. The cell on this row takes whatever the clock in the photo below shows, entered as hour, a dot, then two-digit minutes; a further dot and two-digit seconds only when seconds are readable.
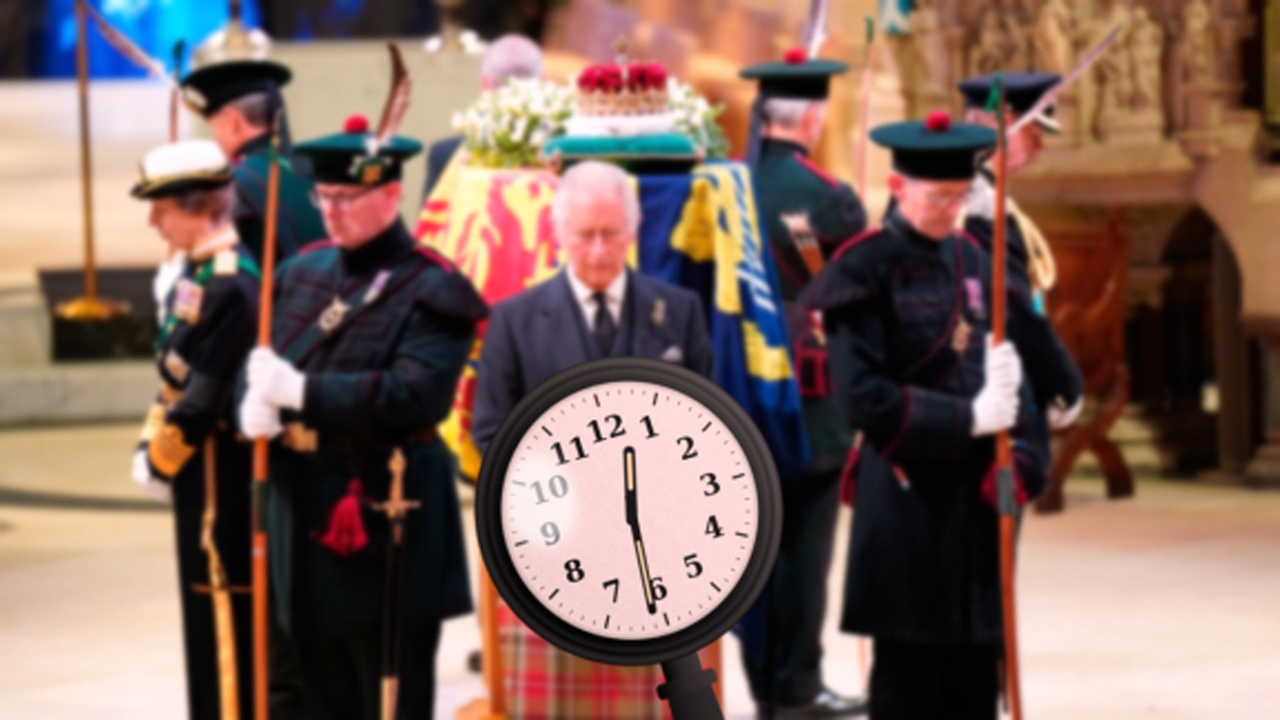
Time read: 12.31
